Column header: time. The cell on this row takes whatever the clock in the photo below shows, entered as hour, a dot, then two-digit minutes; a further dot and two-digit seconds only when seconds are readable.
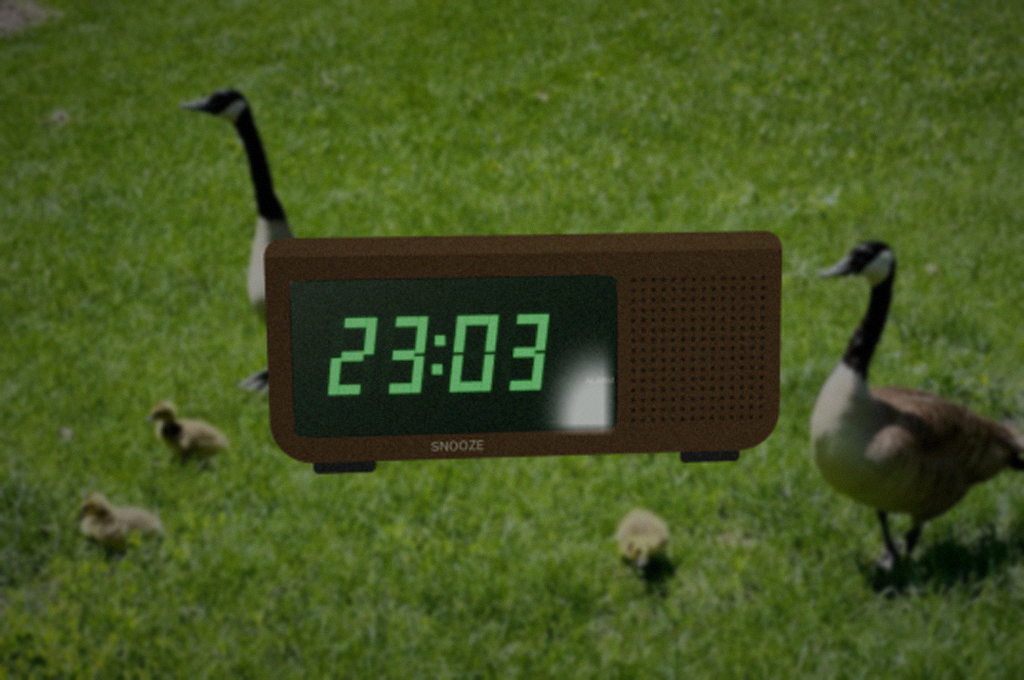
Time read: 23.03
